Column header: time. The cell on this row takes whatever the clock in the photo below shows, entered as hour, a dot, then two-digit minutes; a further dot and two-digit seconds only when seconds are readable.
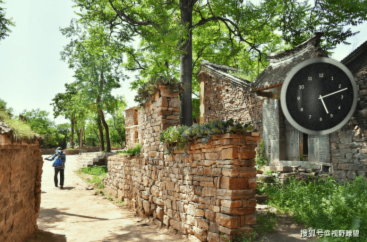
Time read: 5.12
